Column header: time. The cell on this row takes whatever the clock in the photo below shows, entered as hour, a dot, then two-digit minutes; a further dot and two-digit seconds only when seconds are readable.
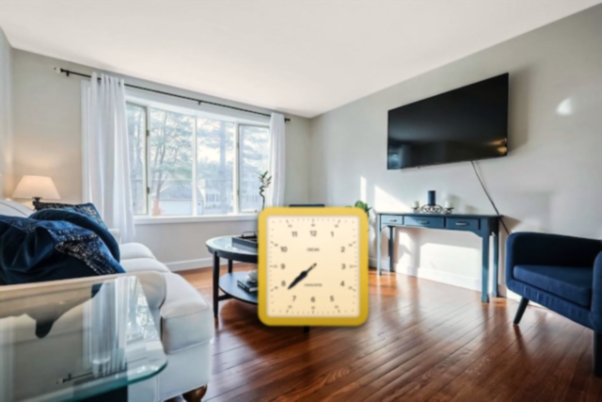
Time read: 7.38
